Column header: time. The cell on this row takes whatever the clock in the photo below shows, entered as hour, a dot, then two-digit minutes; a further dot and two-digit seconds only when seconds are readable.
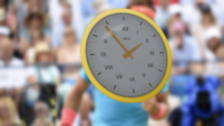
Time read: 1.54
